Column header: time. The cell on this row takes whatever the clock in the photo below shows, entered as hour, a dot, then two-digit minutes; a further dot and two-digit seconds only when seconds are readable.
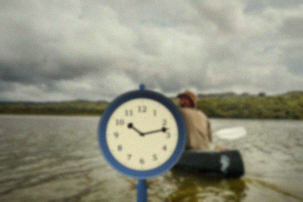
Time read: 10.13
